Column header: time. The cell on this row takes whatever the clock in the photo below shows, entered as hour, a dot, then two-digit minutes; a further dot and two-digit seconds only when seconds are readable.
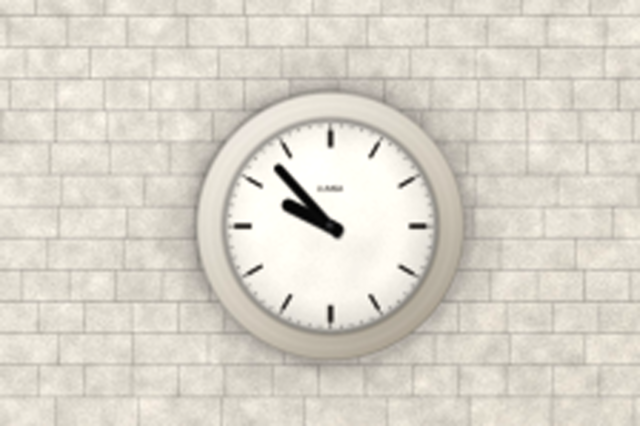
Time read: 9.53
